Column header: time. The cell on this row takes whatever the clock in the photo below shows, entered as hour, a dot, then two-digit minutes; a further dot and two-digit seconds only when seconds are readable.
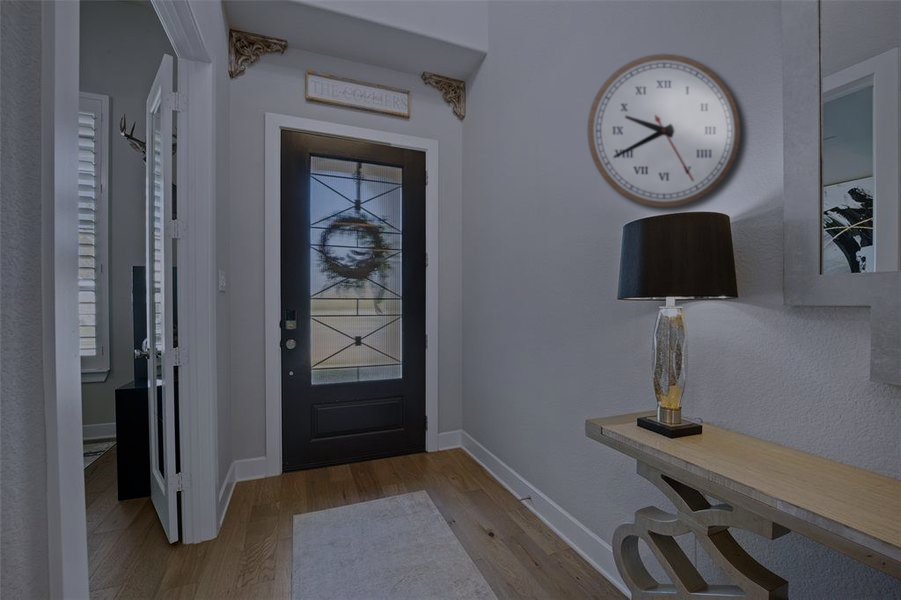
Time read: 9.40.25
